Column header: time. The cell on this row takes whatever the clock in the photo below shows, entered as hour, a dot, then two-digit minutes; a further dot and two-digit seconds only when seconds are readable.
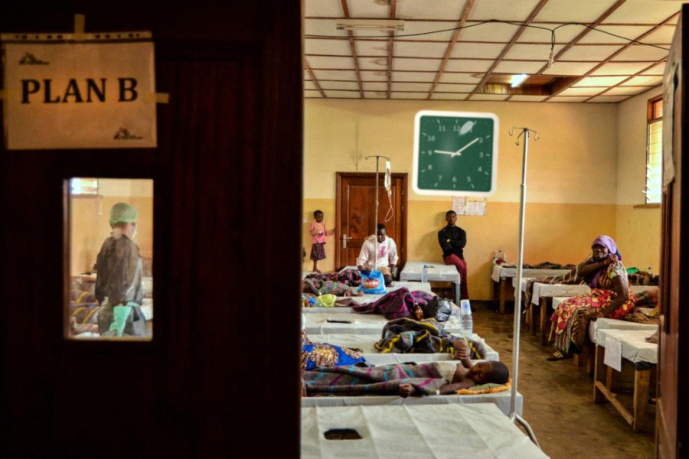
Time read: 9.09
